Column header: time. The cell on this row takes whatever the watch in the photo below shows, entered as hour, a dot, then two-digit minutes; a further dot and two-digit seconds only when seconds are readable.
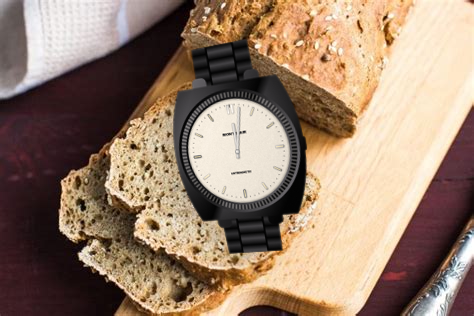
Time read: 12.02
